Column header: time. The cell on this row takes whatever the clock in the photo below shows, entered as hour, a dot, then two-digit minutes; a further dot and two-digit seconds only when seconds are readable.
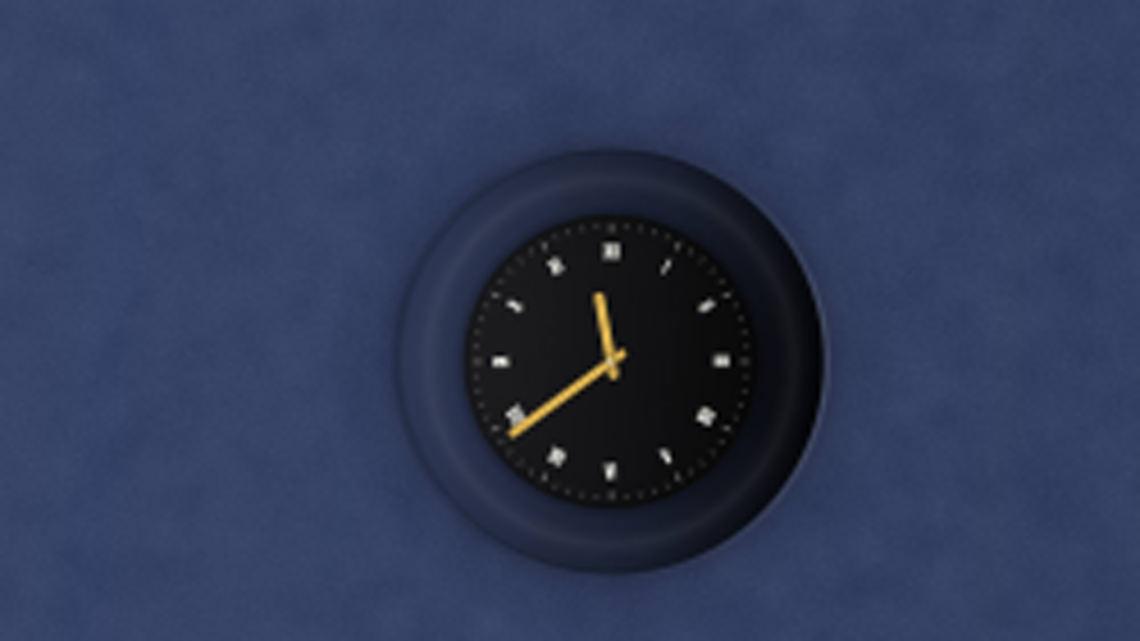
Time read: 11.39
